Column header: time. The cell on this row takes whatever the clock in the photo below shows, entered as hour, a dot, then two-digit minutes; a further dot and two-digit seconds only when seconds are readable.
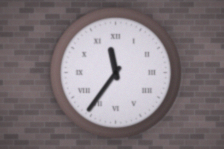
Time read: 11.36
